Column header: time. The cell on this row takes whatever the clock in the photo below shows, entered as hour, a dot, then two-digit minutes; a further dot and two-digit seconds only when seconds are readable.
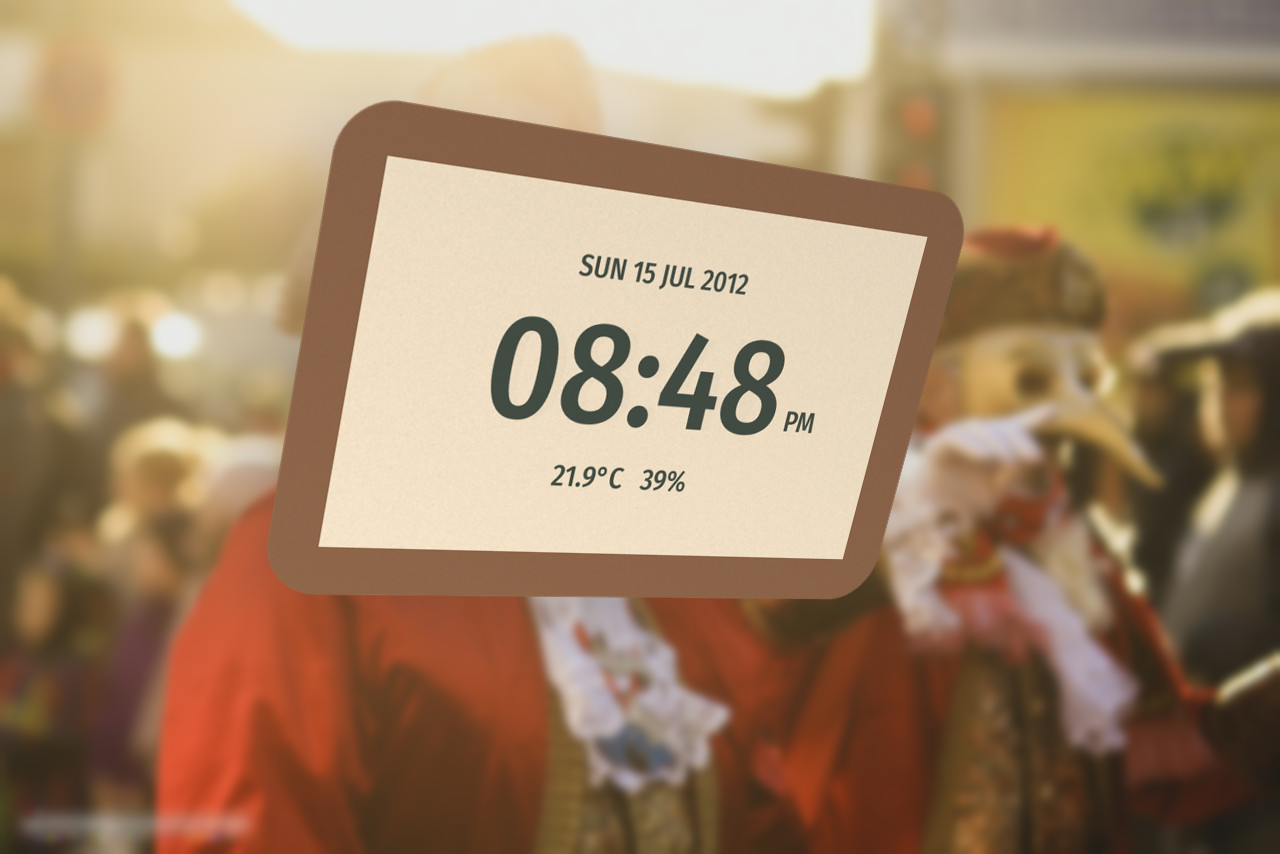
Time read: 8.48
